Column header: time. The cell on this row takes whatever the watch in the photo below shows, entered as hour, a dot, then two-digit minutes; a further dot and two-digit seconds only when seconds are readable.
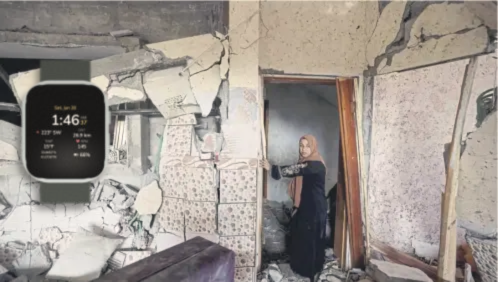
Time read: 1.46
